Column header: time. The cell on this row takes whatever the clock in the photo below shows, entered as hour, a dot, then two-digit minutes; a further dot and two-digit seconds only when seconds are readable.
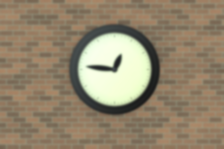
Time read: 12.46
